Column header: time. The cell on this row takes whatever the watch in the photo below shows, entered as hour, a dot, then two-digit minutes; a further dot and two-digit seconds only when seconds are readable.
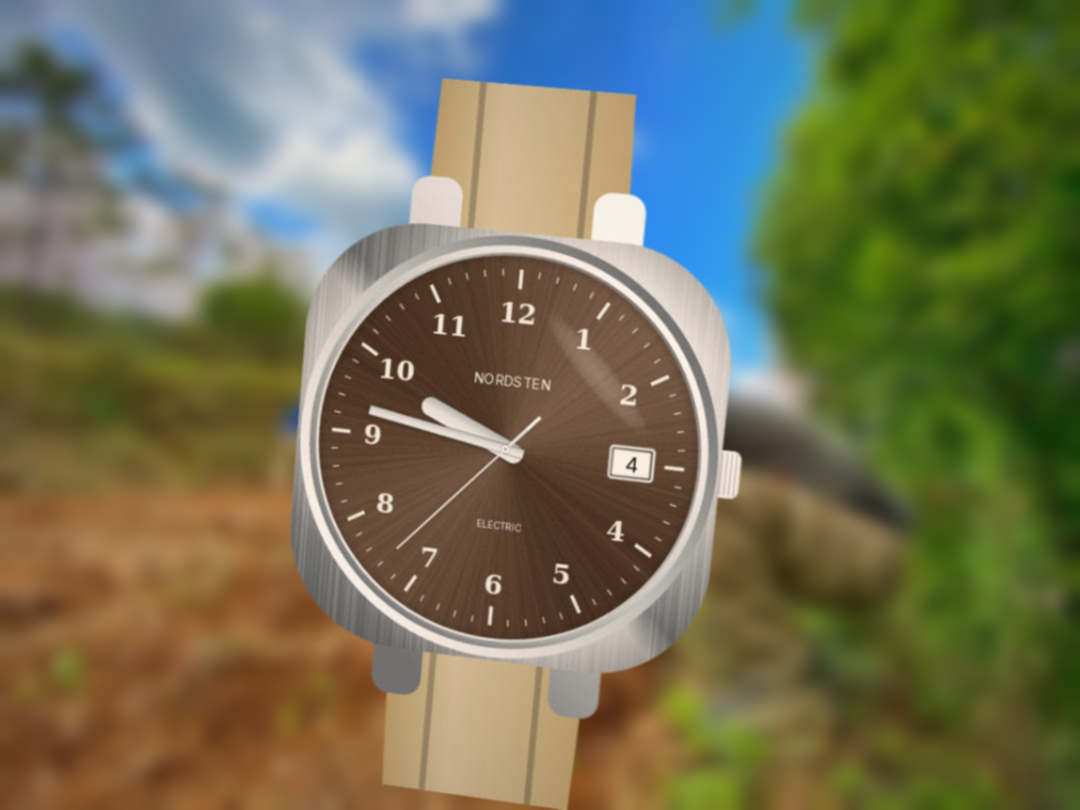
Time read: 9.46.37
